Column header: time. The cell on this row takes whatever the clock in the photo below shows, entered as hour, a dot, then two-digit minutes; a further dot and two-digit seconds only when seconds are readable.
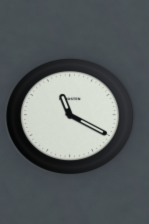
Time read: 11.20
